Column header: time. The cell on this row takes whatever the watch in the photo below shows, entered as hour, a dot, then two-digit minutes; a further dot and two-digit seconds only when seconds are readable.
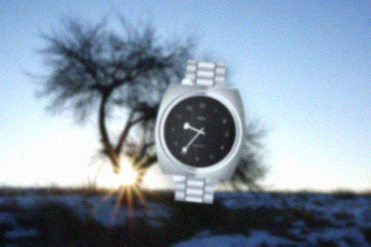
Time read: 9.36
